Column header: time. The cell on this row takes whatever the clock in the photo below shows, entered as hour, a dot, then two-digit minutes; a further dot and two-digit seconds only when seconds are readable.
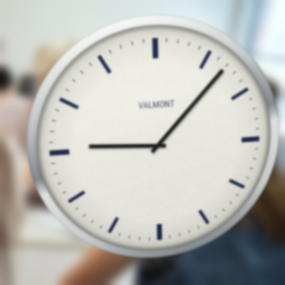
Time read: 9.07
